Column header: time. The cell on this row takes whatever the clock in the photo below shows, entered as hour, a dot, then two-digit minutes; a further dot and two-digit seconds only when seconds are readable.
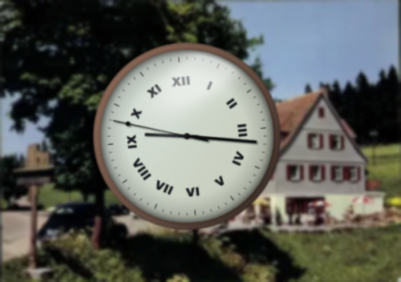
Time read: 9.16.48
